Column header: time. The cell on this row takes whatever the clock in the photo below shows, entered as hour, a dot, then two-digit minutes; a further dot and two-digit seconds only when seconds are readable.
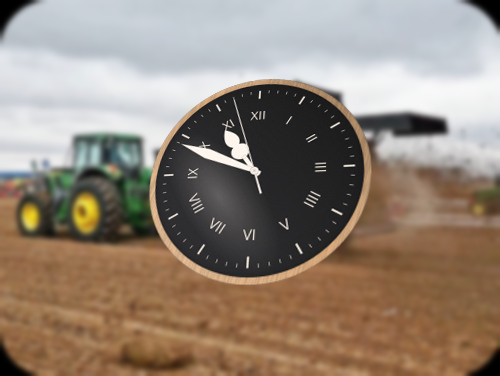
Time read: 10.48.57
